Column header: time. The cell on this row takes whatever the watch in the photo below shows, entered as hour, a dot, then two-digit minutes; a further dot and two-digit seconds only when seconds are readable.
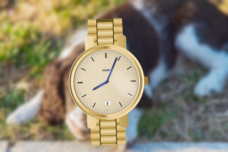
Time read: 8.04
